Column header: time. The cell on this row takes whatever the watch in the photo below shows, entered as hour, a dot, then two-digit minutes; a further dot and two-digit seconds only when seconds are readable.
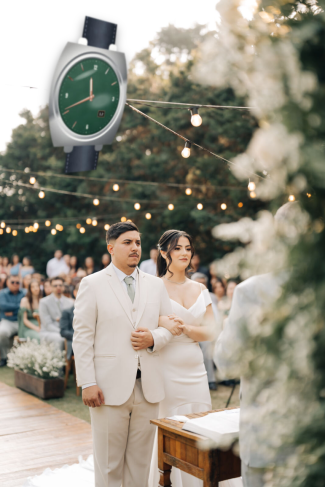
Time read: 11.41
